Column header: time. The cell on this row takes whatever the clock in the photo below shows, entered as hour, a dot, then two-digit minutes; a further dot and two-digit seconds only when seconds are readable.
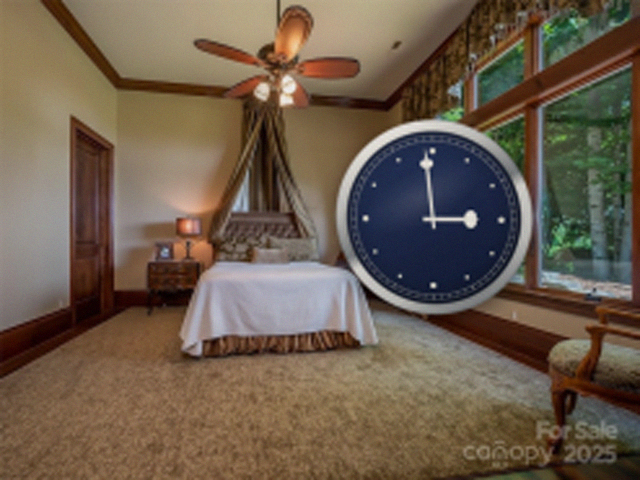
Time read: 2.59
